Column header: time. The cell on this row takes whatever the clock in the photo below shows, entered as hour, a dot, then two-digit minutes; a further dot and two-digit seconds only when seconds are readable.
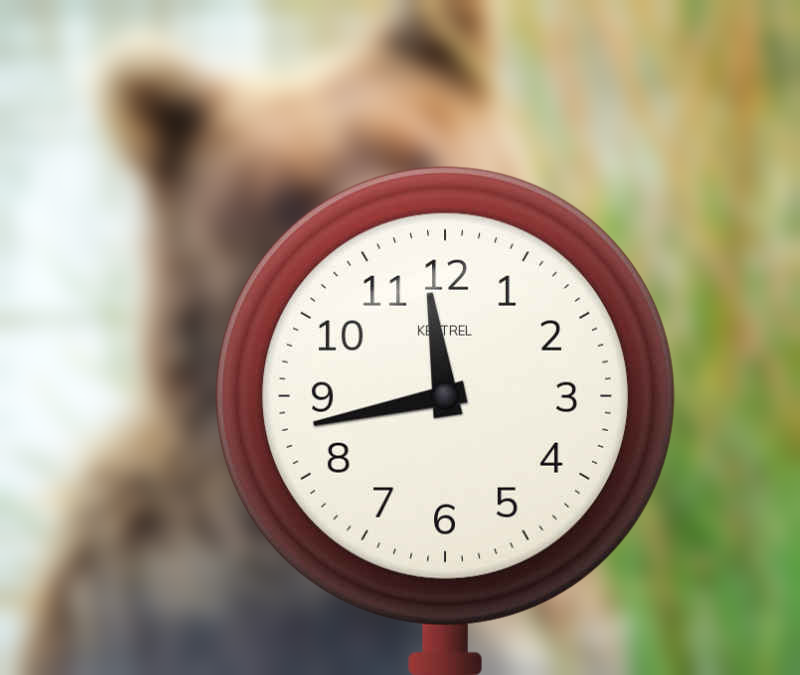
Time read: 11.43
